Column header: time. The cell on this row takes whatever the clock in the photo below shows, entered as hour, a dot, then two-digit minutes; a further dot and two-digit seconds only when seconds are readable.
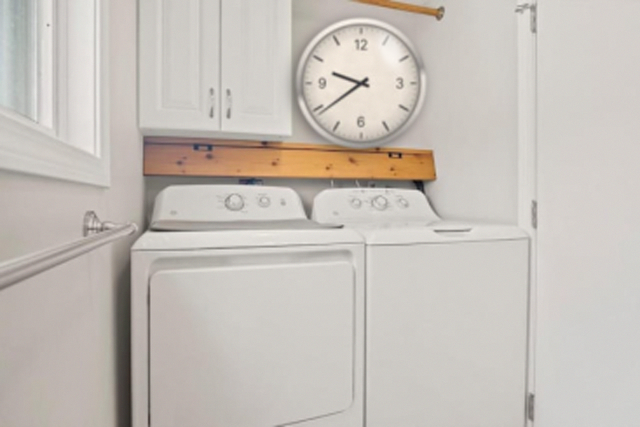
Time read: 9.39
